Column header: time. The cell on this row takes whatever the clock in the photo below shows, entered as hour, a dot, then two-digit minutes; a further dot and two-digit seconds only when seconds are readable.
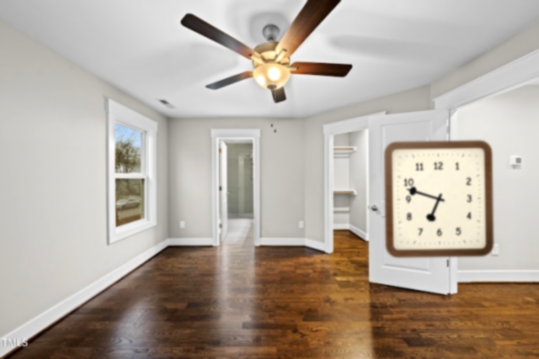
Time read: 6.48
